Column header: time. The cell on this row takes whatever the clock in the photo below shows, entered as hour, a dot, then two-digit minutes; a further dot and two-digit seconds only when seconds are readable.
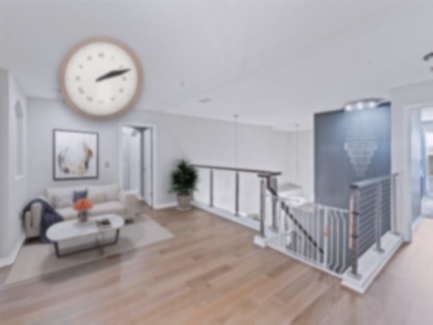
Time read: 2.12
